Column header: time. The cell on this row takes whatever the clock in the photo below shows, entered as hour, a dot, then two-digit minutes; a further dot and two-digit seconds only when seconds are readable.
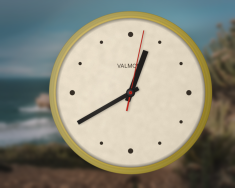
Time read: 12.40.02
